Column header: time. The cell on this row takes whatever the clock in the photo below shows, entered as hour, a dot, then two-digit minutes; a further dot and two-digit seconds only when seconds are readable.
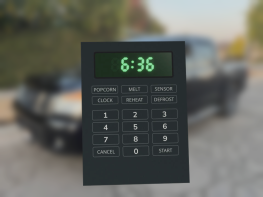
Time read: 6.36
